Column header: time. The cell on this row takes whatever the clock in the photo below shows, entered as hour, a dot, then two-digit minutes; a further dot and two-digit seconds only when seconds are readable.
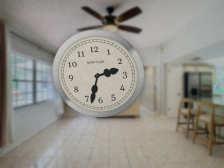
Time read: 2.33
